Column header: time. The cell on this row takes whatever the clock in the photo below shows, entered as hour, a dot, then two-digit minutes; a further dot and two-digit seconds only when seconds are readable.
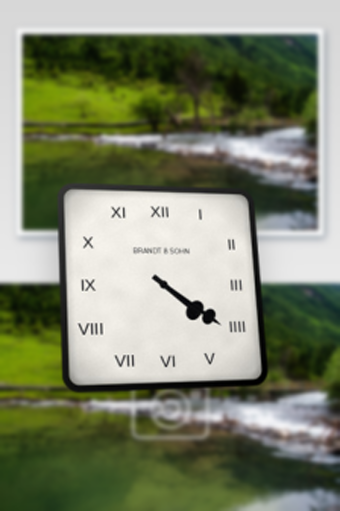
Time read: 4.21
